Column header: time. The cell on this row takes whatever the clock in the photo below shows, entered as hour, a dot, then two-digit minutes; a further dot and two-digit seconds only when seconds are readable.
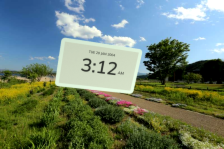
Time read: 3.12
